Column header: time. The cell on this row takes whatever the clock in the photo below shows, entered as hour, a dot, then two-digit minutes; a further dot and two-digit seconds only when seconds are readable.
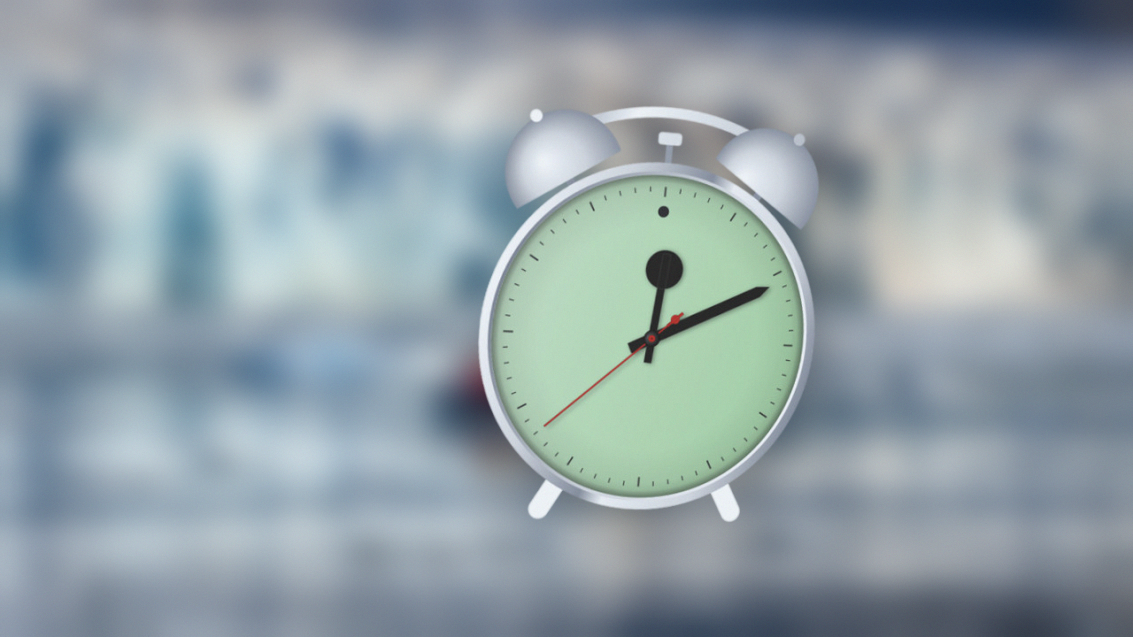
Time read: 12.10.38
